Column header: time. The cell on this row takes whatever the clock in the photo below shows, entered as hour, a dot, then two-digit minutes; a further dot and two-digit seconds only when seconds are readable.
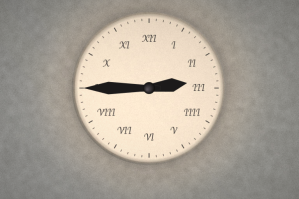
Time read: 2.45
